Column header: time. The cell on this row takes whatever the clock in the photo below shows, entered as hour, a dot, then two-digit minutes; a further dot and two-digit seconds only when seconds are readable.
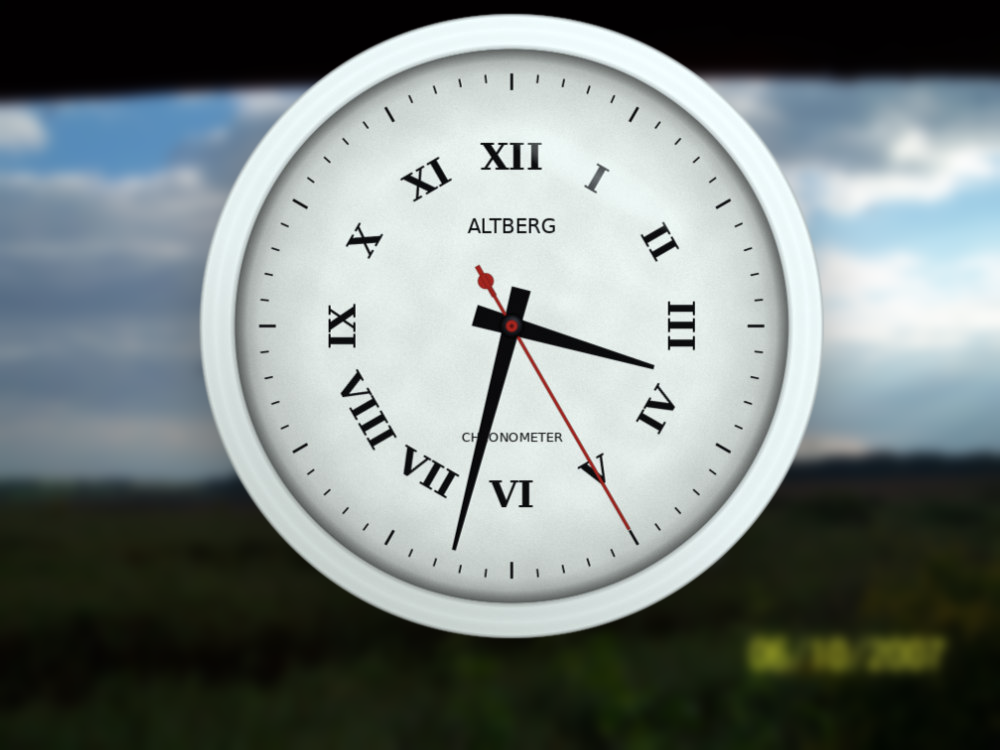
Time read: 3.32.25
